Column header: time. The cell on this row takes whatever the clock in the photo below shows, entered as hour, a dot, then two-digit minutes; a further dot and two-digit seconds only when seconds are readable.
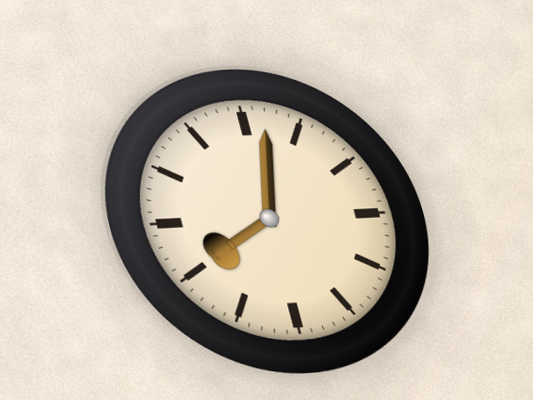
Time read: 8.02
